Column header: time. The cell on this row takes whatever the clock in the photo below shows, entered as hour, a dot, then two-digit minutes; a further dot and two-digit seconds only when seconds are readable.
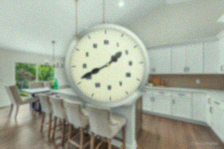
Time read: 1.41
